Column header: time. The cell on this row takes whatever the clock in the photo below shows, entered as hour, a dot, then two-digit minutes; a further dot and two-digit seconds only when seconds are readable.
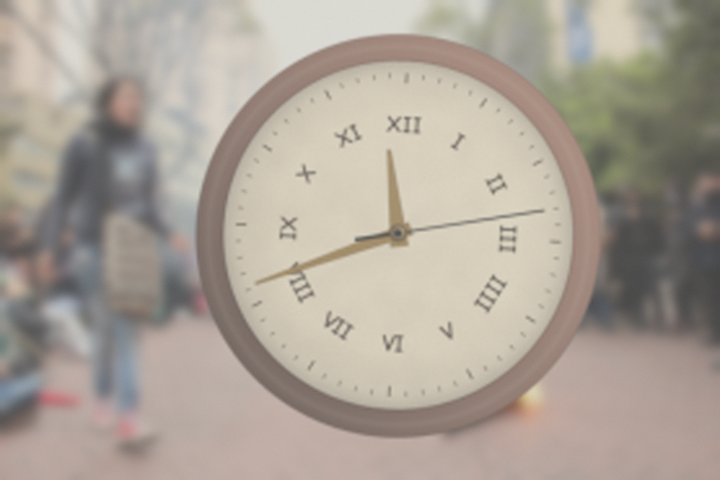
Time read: 11.41.13
